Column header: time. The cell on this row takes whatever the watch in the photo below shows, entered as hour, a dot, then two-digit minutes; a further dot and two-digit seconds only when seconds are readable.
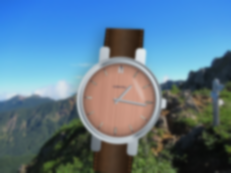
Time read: 1.16
